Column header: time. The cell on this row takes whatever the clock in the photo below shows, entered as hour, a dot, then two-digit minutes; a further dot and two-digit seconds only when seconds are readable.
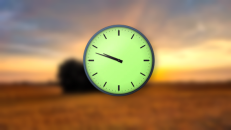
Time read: 9.48
